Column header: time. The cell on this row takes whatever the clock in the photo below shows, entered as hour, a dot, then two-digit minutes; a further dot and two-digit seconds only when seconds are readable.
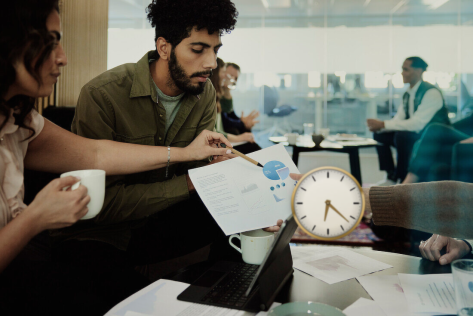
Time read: 6.22
